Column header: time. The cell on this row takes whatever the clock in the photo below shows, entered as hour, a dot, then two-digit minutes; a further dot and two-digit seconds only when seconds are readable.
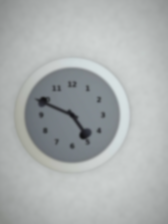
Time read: 4.49
